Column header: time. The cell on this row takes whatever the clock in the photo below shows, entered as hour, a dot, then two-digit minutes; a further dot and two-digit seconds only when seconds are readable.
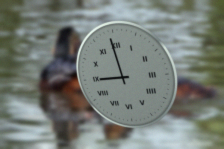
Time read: 8.59
